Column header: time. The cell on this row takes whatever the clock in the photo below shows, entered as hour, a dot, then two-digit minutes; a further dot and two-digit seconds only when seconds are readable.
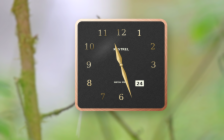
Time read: 11.27
